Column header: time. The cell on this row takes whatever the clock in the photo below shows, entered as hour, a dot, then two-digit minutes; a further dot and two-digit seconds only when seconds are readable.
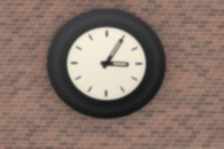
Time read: 3.05
